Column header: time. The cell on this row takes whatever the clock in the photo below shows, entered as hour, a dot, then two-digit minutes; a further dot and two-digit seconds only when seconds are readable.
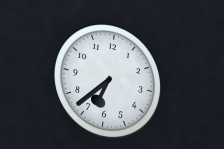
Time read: 6.37
